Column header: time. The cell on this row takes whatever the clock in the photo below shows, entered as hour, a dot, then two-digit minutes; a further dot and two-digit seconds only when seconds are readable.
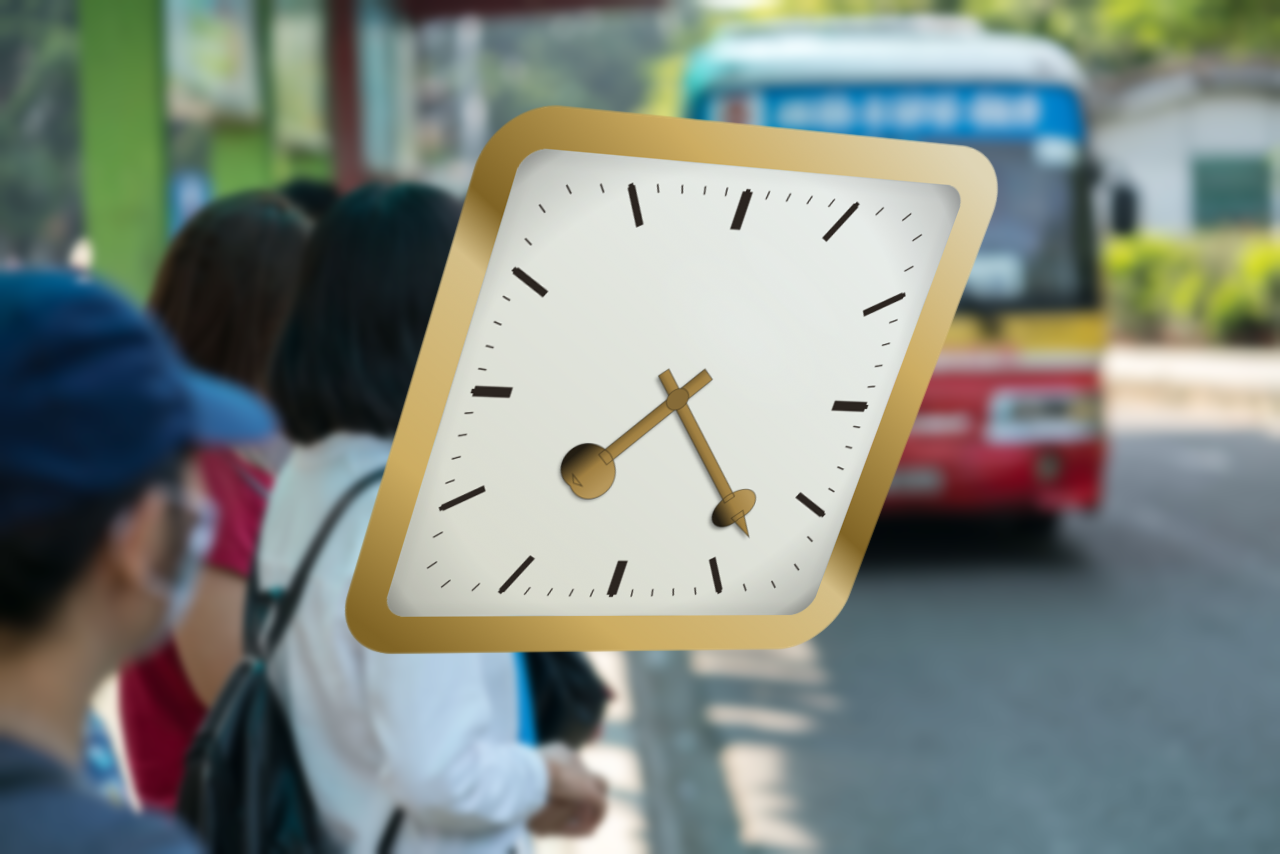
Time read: 7.23
